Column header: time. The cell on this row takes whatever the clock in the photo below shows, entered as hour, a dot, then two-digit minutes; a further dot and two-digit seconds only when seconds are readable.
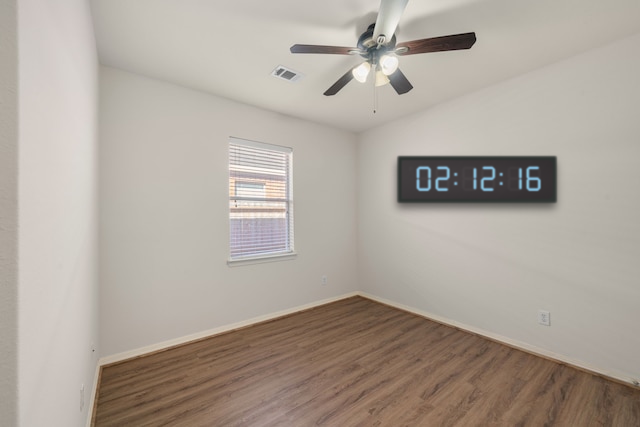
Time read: 2.12.16
